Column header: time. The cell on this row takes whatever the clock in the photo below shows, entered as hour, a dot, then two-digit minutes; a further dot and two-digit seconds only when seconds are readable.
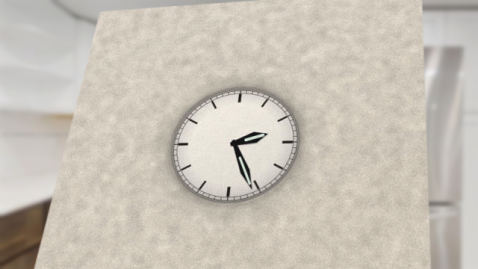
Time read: 2.26
